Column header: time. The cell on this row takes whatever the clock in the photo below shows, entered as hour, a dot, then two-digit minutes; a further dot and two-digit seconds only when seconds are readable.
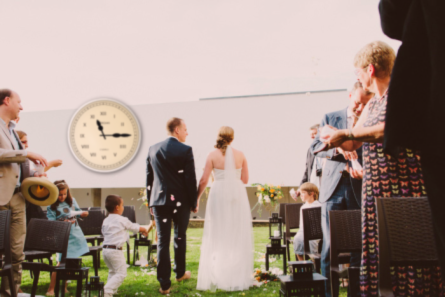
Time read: 11.15
